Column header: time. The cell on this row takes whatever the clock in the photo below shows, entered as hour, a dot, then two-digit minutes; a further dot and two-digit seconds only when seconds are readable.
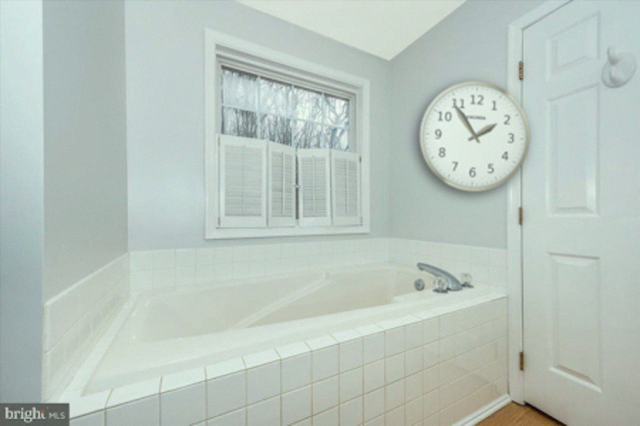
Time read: 1.54
